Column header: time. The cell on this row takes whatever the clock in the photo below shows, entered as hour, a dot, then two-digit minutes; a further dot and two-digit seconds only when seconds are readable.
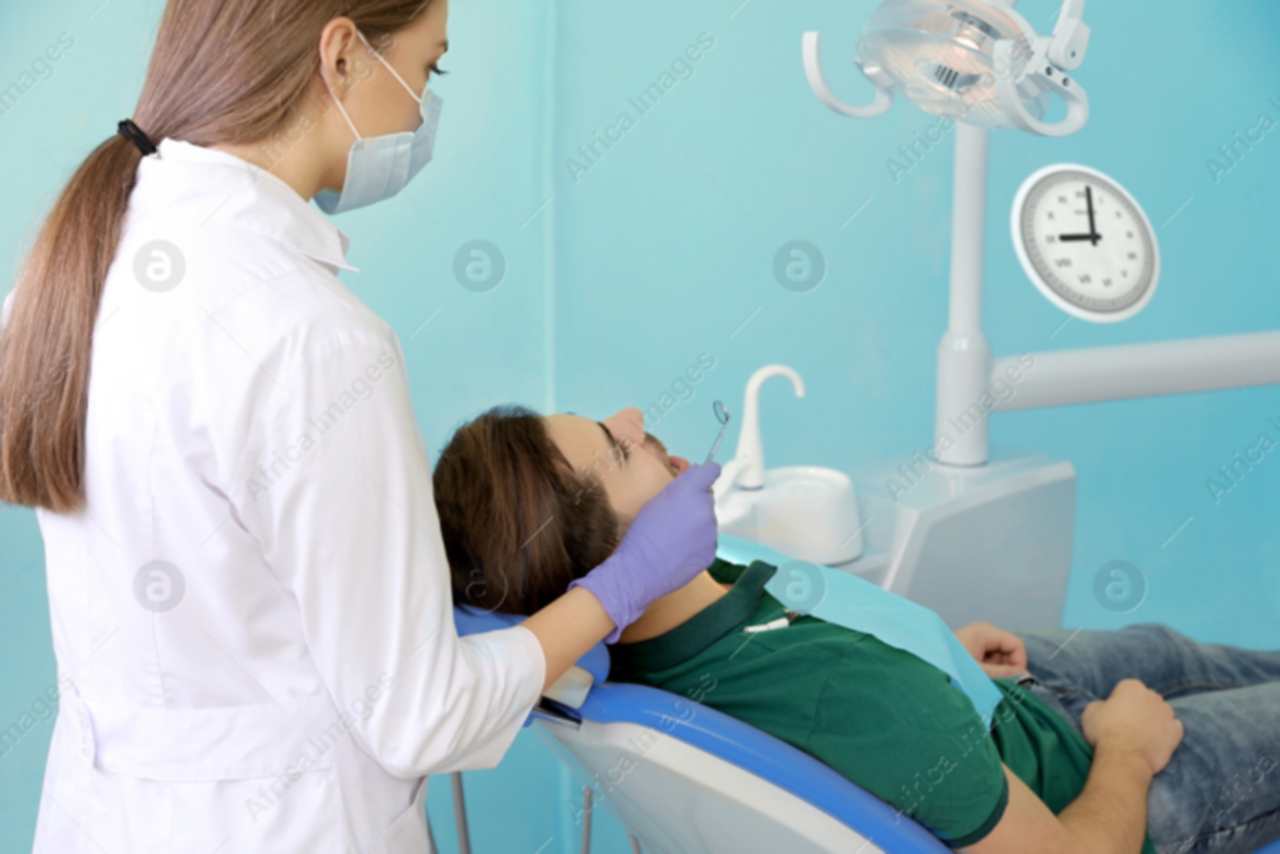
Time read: 9.02
